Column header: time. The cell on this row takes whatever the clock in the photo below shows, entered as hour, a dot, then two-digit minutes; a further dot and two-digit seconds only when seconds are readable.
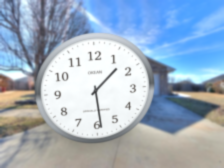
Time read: 1.29
